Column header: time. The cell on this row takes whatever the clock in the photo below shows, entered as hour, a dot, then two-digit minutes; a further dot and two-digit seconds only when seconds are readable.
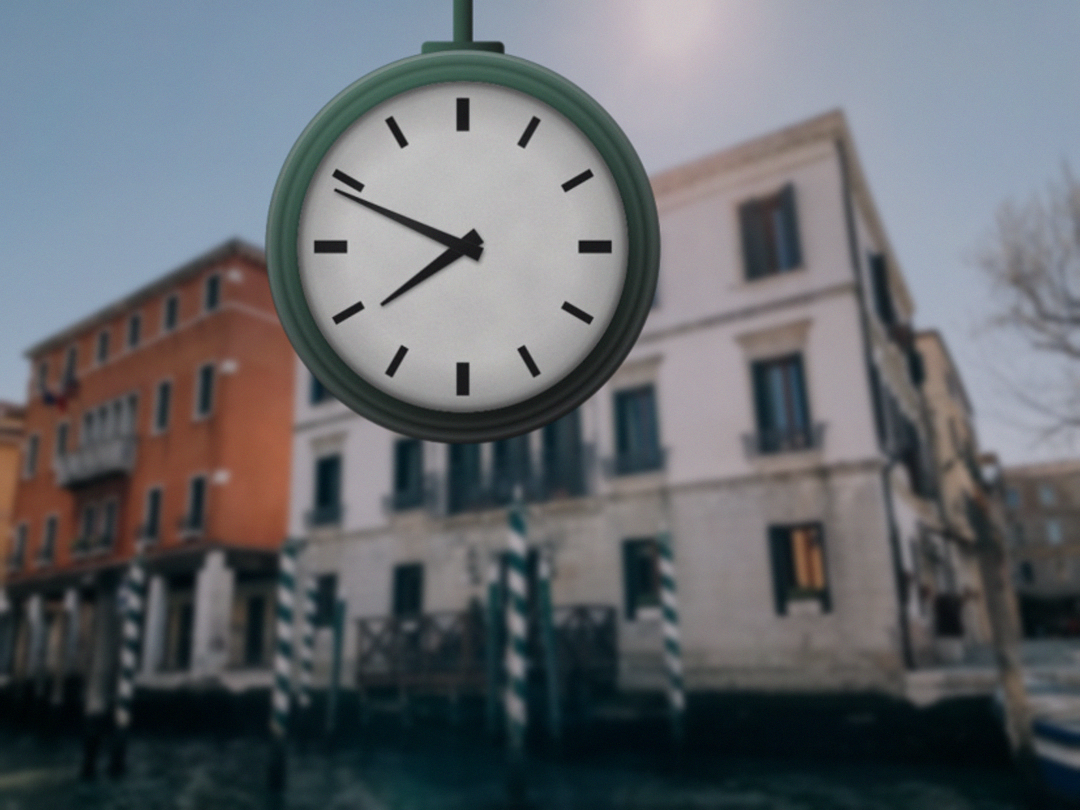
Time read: 7.49
